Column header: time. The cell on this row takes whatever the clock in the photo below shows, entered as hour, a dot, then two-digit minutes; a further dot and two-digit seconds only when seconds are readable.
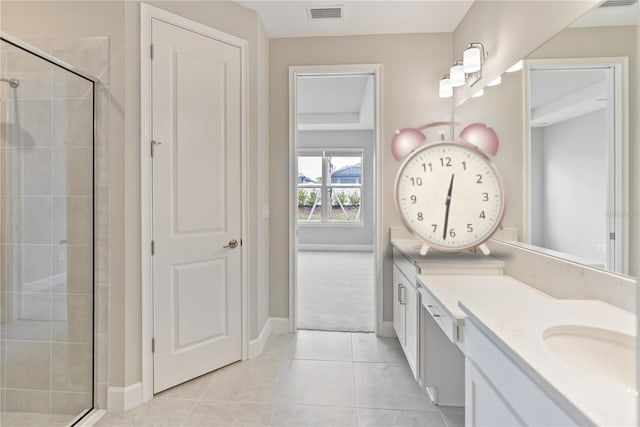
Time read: 12.32
